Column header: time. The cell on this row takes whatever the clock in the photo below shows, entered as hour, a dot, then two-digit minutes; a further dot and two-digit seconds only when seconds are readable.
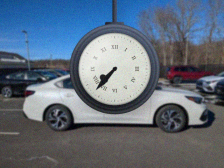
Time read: 7.37
